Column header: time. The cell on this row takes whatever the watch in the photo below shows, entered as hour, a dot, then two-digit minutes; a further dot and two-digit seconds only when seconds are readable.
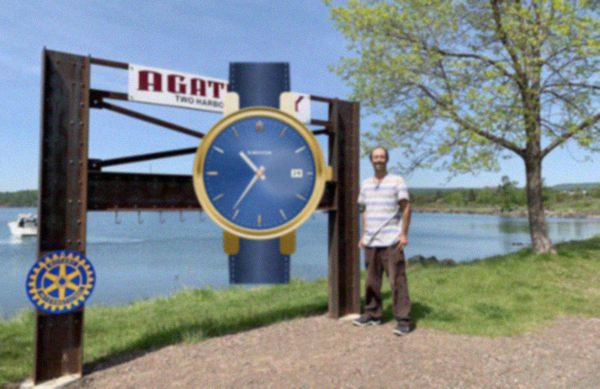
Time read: 10.36
